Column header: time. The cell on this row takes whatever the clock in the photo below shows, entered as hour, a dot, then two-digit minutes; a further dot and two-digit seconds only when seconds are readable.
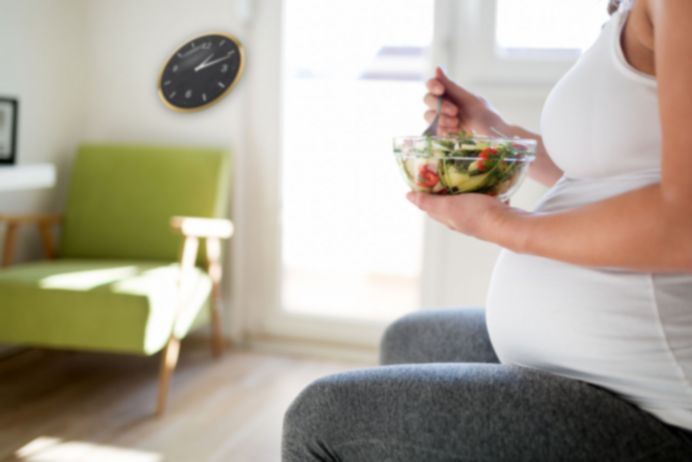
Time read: 1.11
